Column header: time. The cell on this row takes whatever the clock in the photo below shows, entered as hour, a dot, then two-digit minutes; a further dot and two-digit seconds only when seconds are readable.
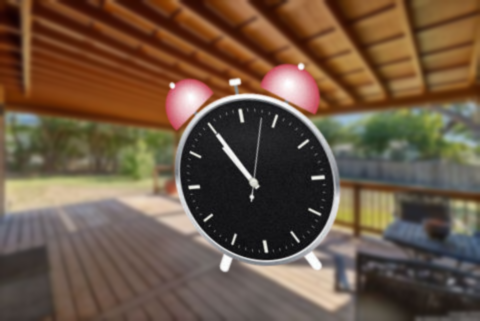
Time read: 10.55.03
